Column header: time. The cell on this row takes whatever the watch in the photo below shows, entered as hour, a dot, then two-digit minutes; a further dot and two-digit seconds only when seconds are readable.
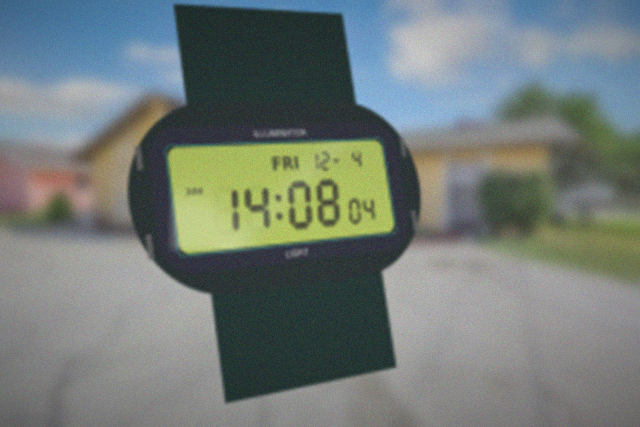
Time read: 14.08.04
